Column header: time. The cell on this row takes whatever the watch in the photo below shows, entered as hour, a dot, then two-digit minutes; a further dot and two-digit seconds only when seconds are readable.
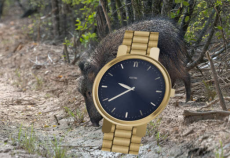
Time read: 9.39
